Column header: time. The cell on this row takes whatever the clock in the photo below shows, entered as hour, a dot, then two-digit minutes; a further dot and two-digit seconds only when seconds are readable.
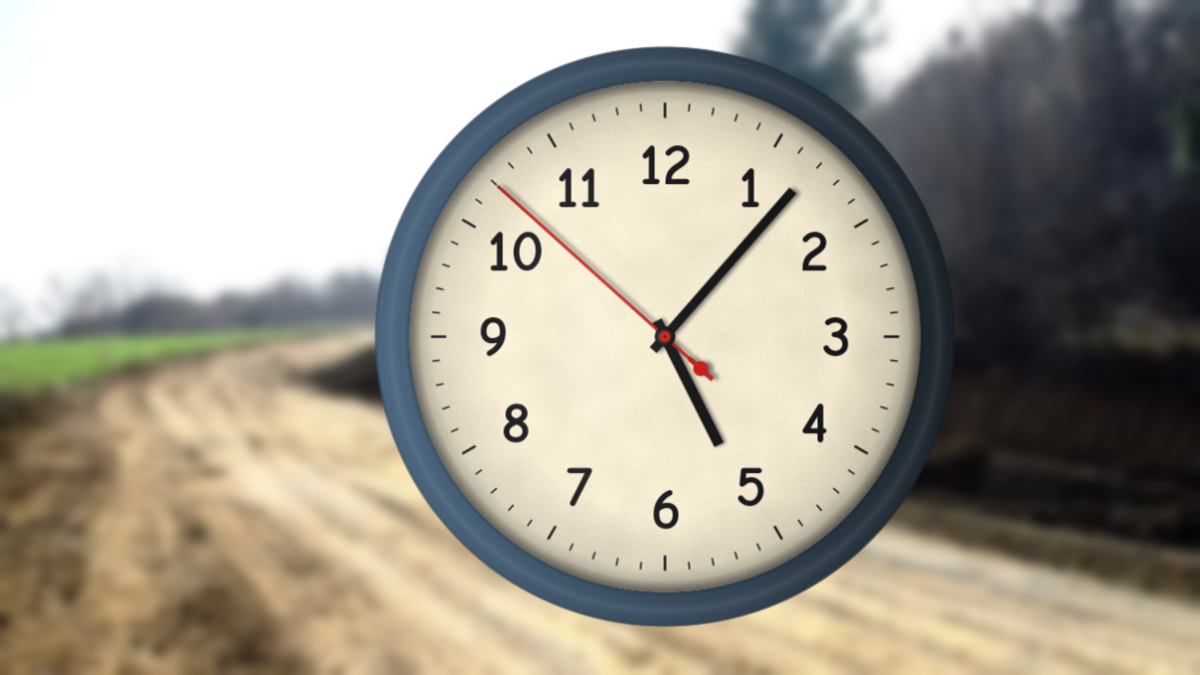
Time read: 5.06.52
